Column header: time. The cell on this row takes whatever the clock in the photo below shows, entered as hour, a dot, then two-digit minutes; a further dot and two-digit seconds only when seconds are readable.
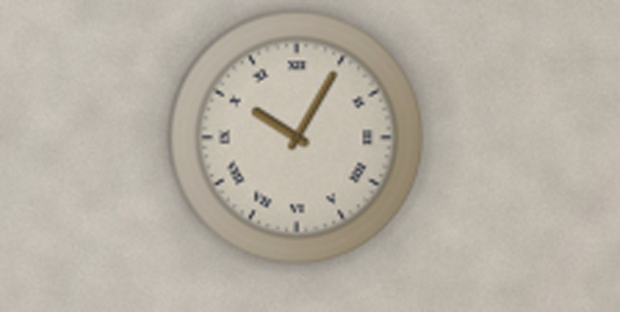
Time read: 10.05
